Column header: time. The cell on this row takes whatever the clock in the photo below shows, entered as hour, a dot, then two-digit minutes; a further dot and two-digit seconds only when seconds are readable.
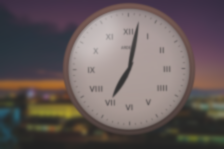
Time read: 7.02
